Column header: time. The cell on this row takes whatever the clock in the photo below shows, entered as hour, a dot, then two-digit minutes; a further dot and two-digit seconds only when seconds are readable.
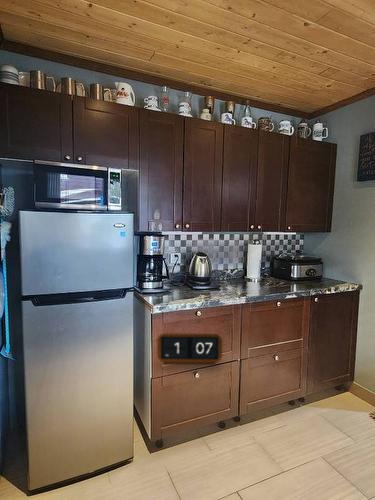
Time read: 1.07
